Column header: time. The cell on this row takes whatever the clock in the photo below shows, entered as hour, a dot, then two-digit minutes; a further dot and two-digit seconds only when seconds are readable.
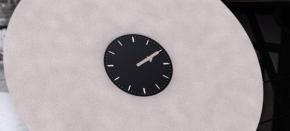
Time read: 2.10
